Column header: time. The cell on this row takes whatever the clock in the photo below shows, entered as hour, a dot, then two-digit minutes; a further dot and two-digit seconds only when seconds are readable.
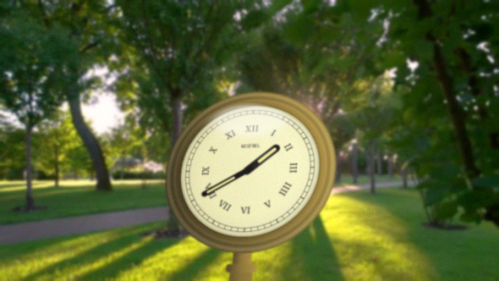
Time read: 1.40
